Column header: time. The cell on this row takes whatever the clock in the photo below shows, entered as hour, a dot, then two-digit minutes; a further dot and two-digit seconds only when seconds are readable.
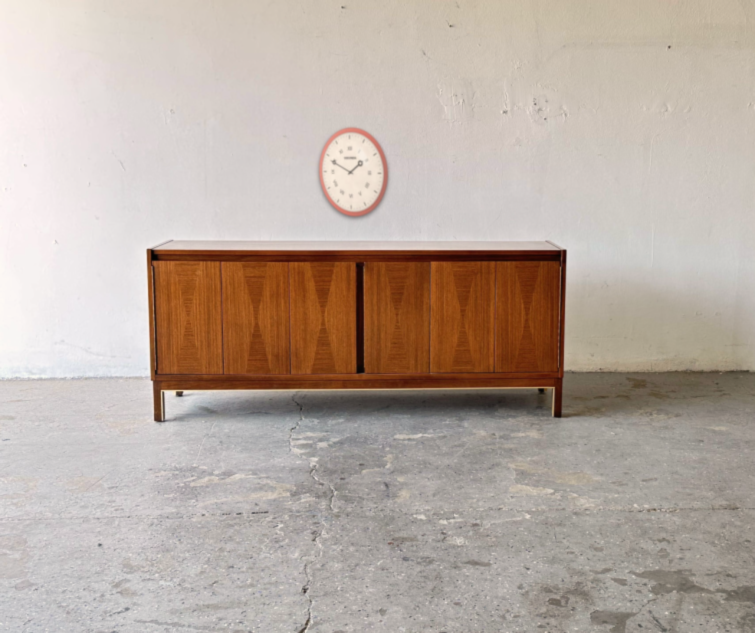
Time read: 1.49
